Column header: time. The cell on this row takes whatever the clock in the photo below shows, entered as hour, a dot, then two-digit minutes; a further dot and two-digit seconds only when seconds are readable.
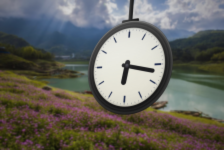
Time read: 6.17
